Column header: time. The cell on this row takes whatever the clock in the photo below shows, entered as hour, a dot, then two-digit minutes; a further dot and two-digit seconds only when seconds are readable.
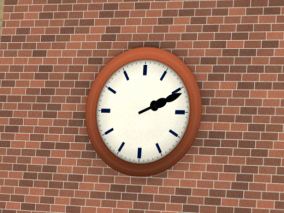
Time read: 2.11
